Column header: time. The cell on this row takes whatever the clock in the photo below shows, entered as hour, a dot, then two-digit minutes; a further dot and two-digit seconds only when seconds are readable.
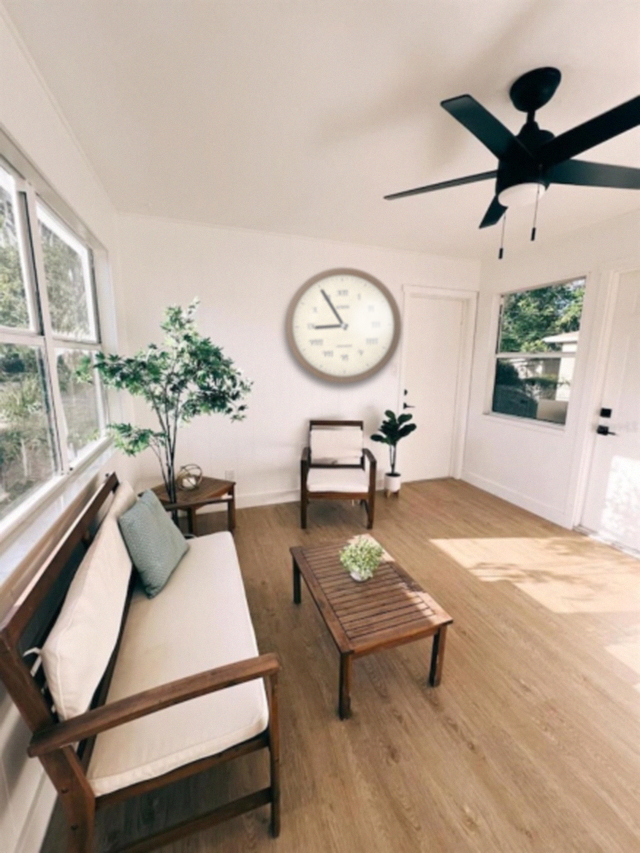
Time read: 8.55
